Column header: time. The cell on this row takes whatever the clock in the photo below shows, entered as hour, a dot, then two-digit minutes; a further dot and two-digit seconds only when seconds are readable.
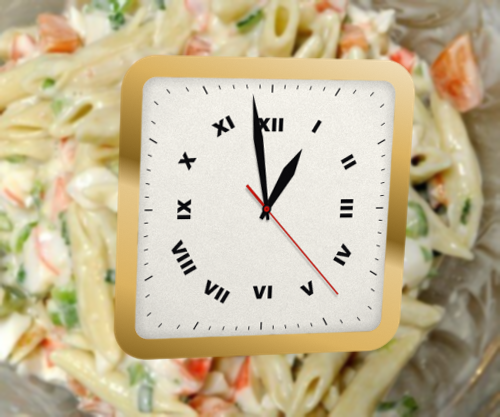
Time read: 12.58.23
